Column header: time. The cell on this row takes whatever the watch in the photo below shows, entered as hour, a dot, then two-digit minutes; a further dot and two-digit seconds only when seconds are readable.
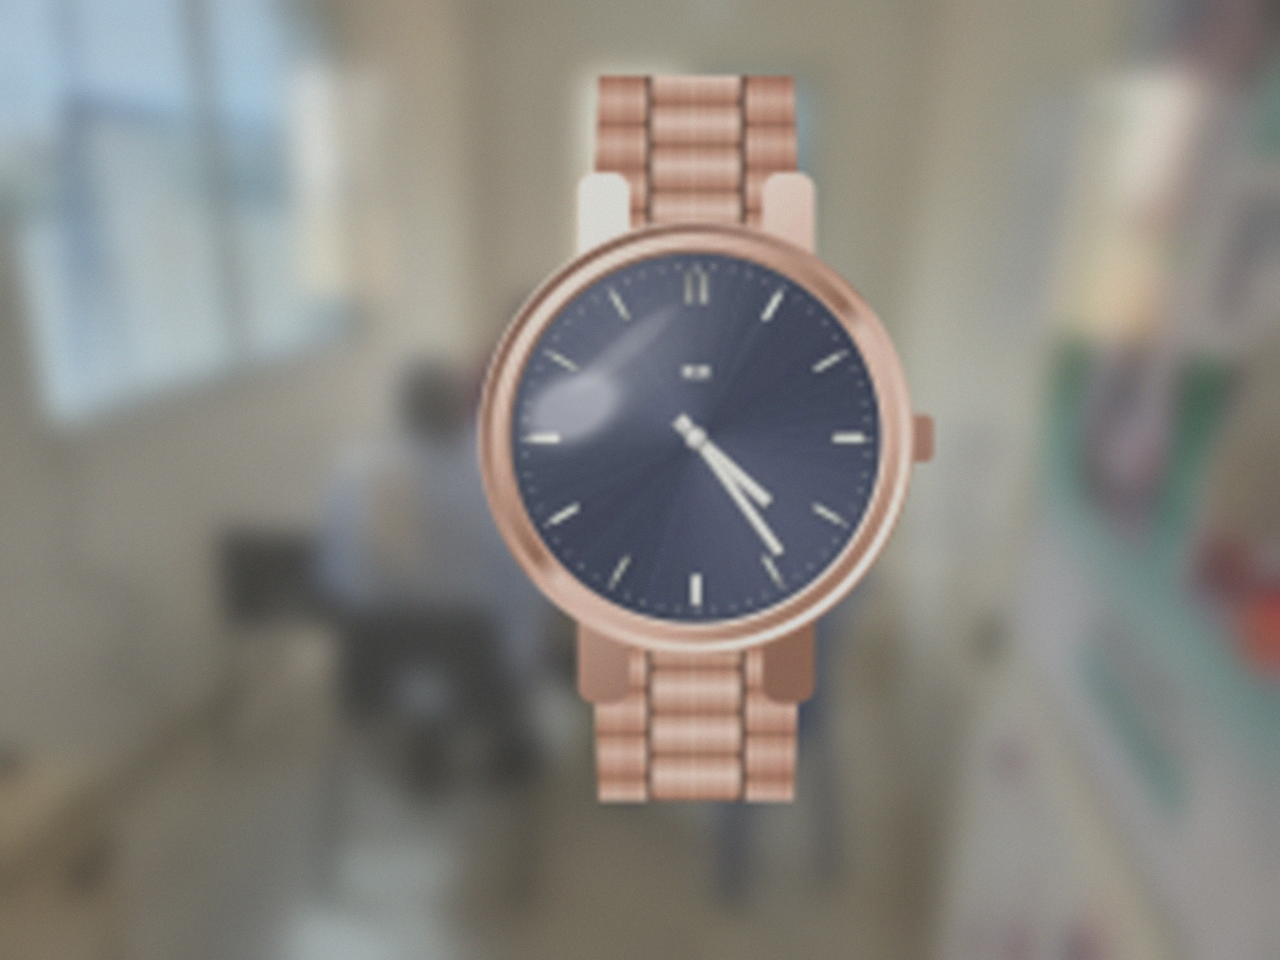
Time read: 4.24
